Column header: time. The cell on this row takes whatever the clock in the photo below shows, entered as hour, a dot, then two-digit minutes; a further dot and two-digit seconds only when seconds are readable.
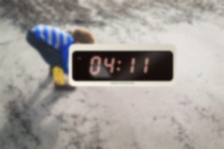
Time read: 4.11
